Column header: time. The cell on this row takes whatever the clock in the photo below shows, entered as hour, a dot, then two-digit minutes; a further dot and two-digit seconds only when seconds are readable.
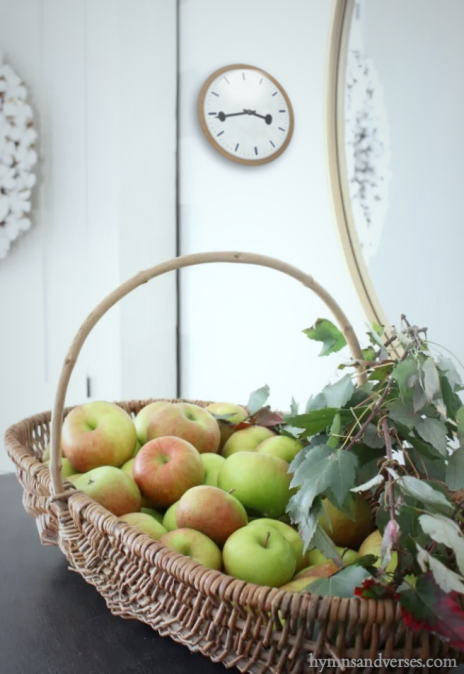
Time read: 3.44
